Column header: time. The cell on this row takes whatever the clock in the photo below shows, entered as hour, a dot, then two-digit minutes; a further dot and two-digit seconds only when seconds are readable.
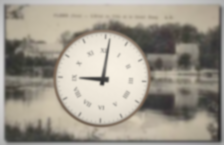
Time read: 9.01
